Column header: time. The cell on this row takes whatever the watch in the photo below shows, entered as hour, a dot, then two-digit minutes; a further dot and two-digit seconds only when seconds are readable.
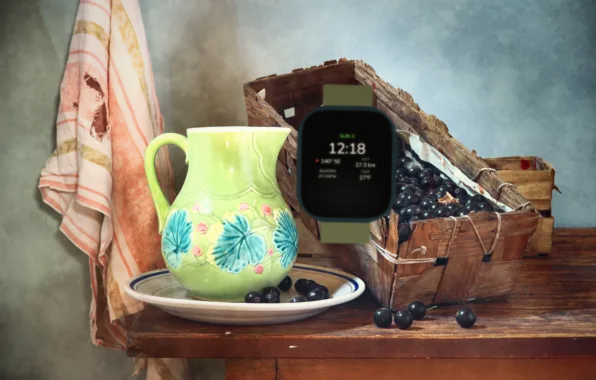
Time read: 12.18
